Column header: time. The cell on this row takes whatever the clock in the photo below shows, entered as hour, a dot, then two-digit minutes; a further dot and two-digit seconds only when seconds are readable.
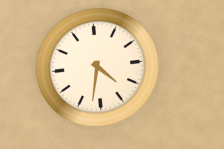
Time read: 4.32
